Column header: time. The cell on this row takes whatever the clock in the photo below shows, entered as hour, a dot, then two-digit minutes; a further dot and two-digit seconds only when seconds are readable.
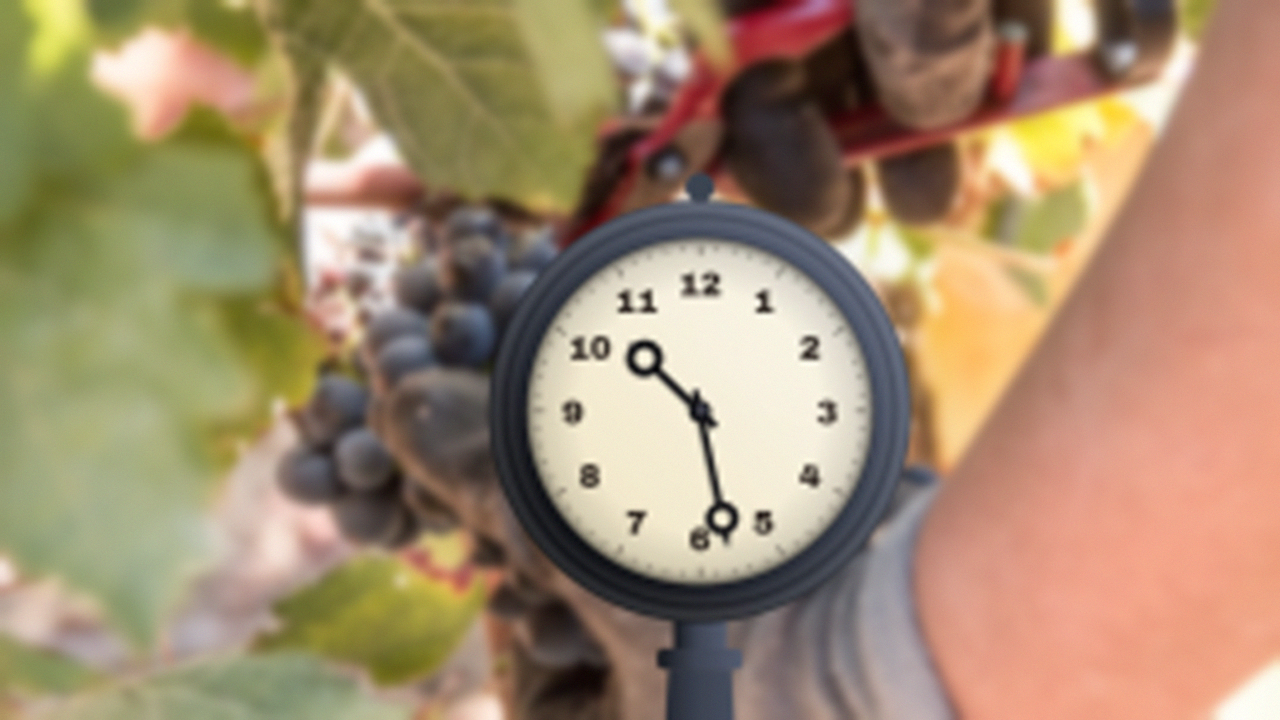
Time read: 10.28
